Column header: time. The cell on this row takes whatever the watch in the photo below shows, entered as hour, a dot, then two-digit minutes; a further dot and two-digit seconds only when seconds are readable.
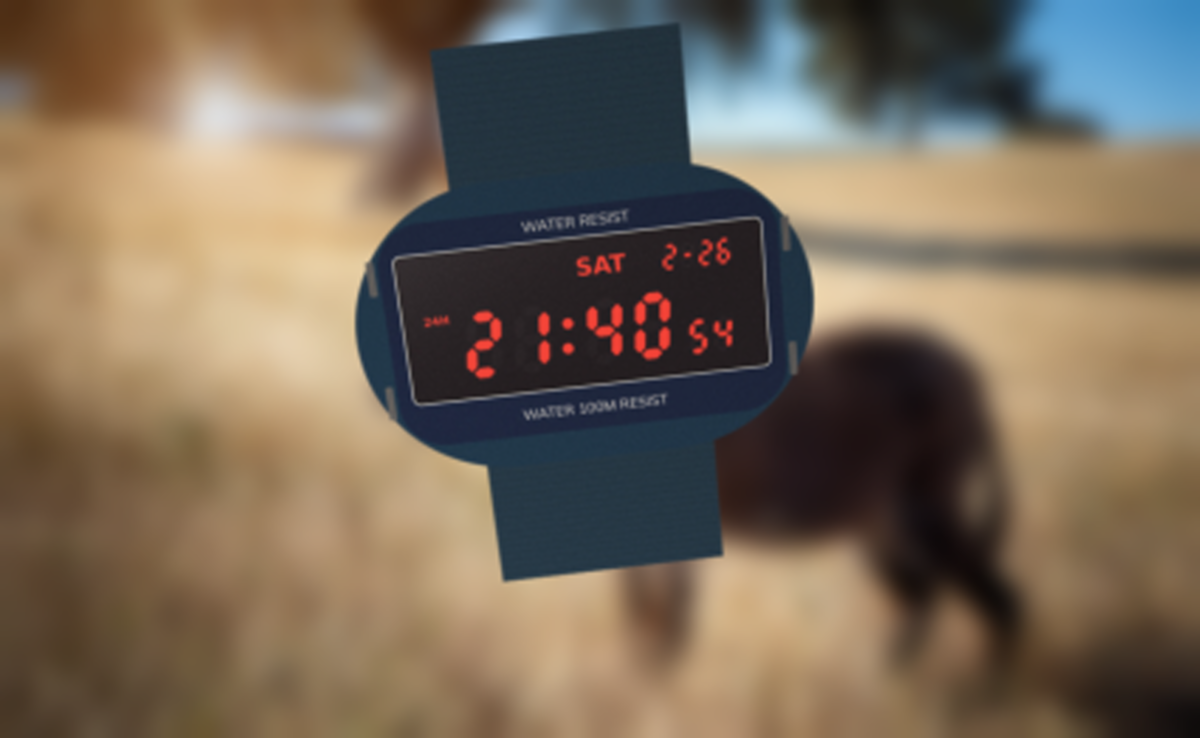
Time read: 21.40.54
